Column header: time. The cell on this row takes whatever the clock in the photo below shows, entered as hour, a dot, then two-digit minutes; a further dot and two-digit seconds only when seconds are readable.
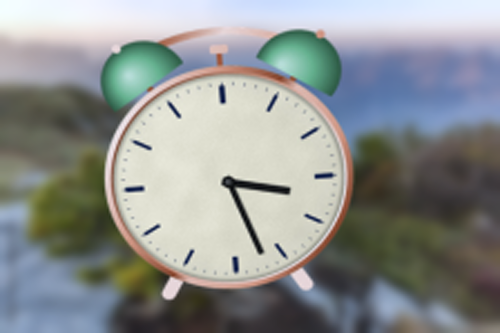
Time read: 3.27
